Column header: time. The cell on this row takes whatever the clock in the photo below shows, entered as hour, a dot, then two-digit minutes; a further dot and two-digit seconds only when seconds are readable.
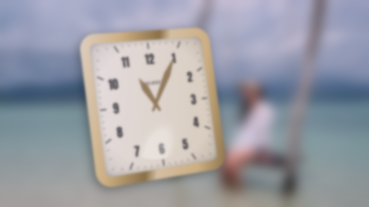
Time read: 11.05
